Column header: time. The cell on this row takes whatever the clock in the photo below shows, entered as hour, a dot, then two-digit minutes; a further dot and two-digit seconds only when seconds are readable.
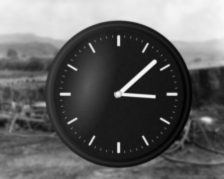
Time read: 3.08
